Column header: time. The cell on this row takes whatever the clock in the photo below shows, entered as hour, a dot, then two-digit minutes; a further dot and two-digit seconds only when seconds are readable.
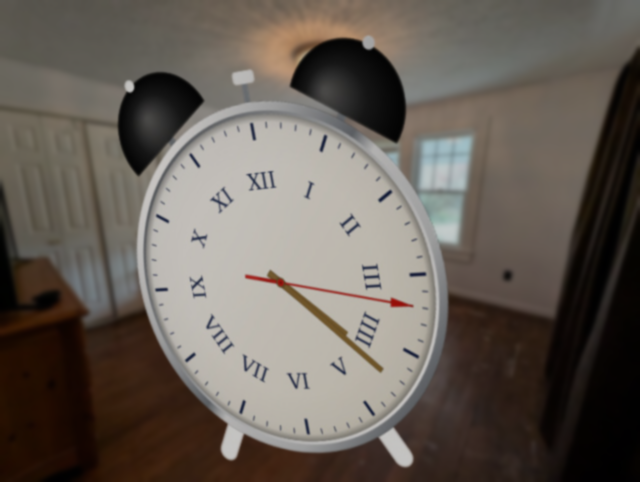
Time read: 4.22.17
